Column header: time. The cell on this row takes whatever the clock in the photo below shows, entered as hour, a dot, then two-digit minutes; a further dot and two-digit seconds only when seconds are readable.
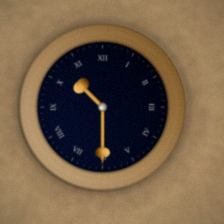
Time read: 10.30
